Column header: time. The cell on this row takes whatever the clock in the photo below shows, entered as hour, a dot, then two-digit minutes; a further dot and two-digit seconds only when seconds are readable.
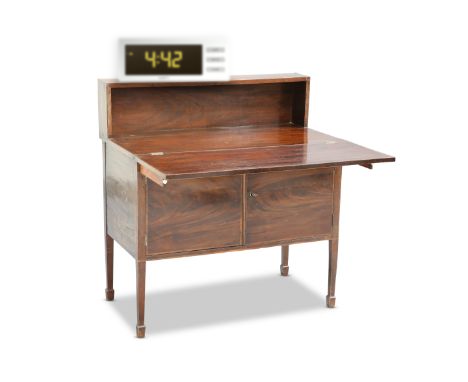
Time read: 4.42
